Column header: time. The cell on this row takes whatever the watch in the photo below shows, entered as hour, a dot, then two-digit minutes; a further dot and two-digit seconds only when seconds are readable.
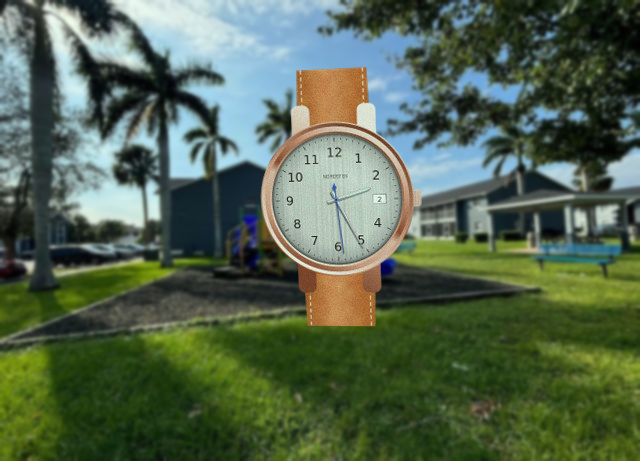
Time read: 2.25.29
